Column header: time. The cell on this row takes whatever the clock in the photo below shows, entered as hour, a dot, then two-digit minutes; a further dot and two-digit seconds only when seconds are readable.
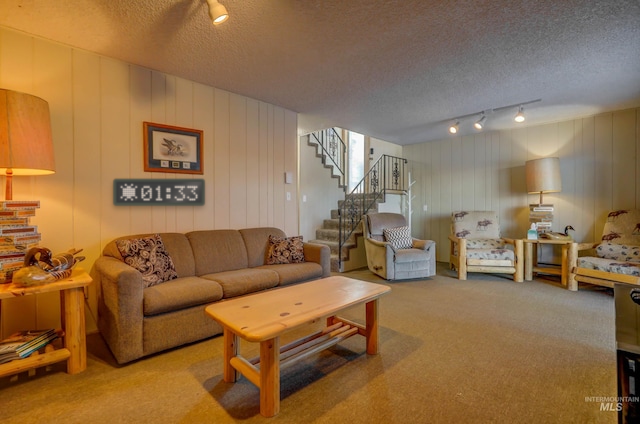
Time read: 1.33
